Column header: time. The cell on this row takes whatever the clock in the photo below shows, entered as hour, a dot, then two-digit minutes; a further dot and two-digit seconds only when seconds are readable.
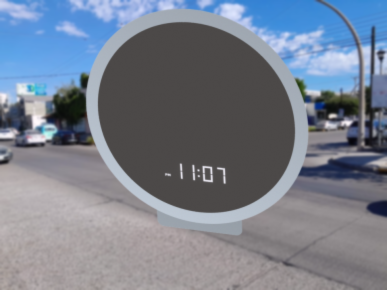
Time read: 11.07
